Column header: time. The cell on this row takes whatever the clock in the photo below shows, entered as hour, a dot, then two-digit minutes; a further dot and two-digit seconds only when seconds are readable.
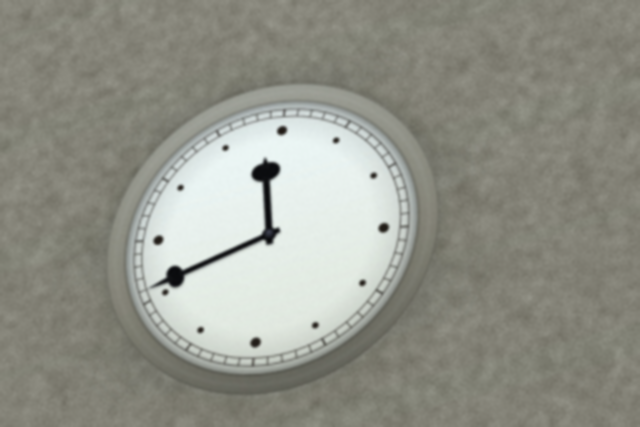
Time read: 11.41
